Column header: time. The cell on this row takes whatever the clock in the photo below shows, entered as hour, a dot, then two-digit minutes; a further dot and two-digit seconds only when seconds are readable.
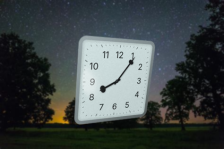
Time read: 8.06
